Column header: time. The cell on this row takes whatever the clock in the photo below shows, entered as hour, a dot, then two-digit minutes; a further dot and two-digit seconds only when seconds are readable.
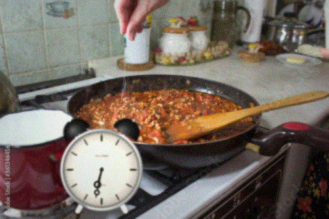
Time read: 6.32
